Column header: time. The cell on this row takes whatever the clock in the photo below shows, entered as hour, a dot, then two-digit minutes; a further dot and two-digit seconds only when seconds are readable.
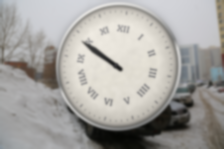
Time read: 9.49
